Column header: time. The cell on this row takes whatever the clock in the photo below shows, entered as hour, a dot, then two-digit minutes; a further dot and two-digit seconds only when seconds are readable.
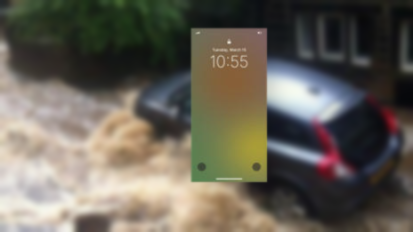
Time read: 10.55
